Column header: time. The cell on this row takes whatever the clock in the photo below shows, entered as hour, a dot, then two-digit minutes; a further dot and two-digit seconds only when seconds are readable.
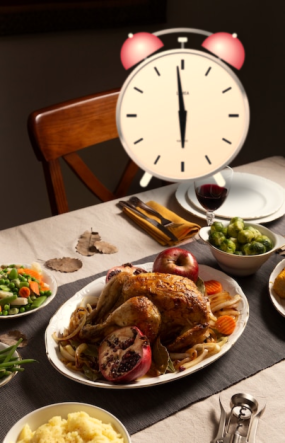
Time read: 5.59
